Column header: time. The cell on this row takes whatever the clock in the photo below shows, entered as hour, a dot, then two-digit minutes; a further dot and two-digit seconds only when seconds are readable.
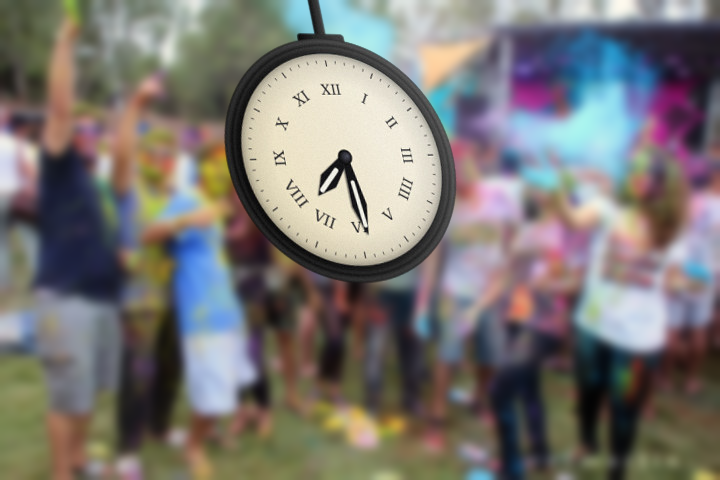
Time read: 7.29
